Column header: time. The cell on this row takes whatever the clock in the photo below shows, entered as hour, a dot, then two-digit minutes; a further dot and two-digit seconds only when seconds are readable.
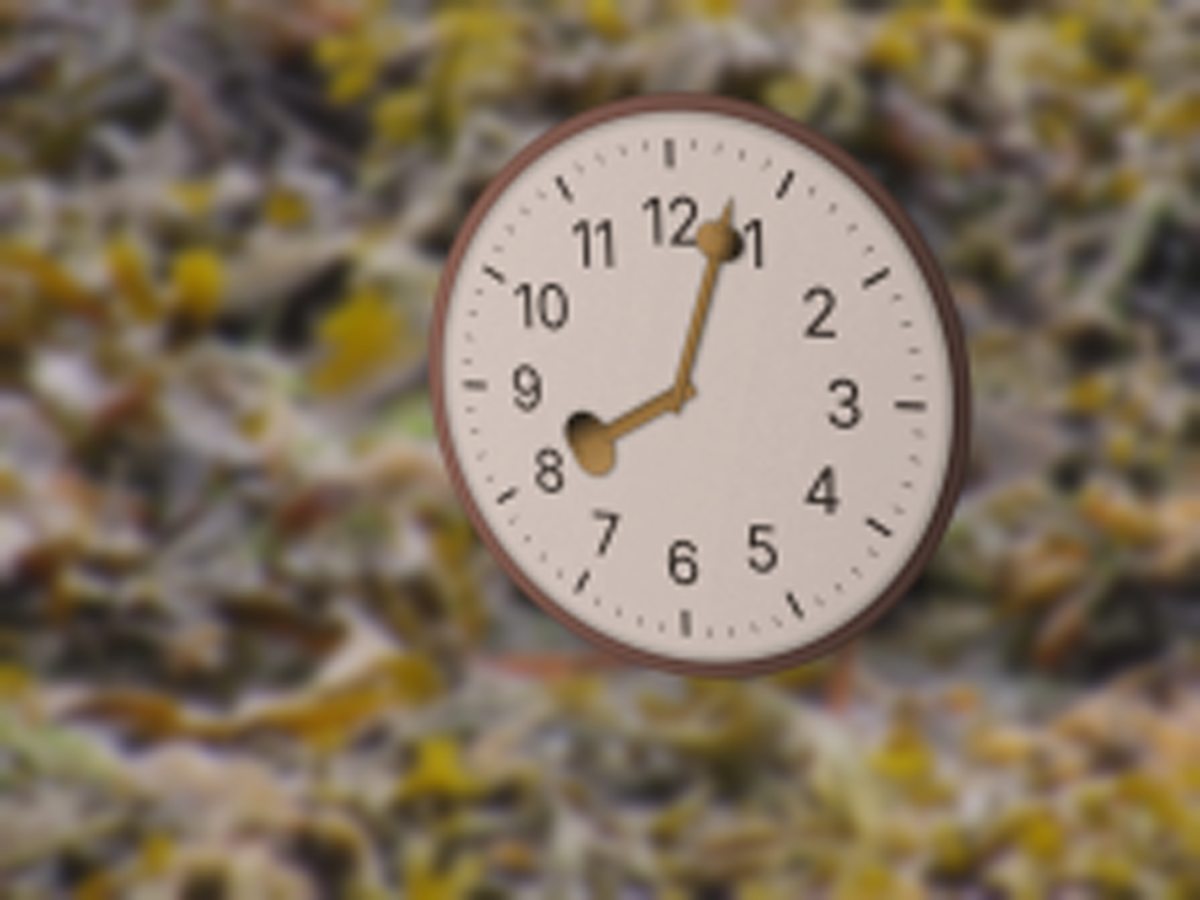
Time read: 8.03
